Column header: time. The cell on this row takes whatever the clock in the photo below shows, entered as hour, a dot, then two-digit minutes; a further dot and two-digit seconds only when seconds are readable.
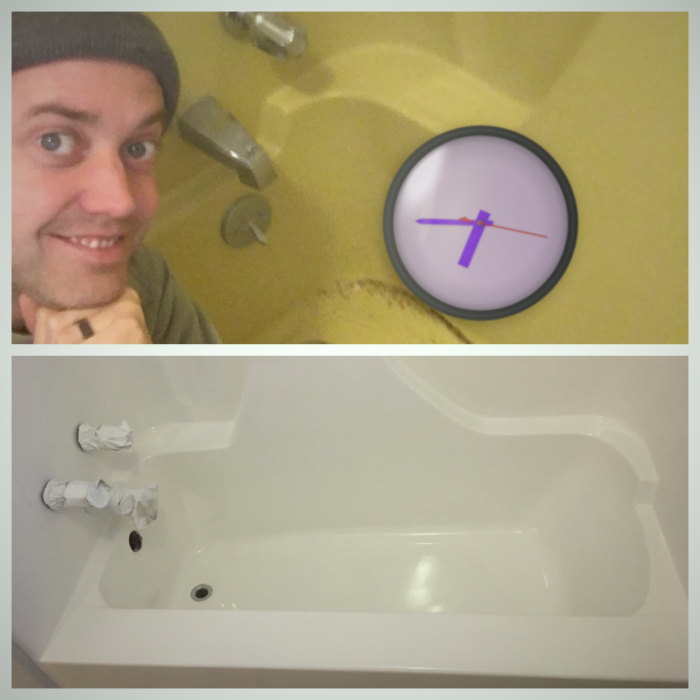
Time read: 6.45.17
